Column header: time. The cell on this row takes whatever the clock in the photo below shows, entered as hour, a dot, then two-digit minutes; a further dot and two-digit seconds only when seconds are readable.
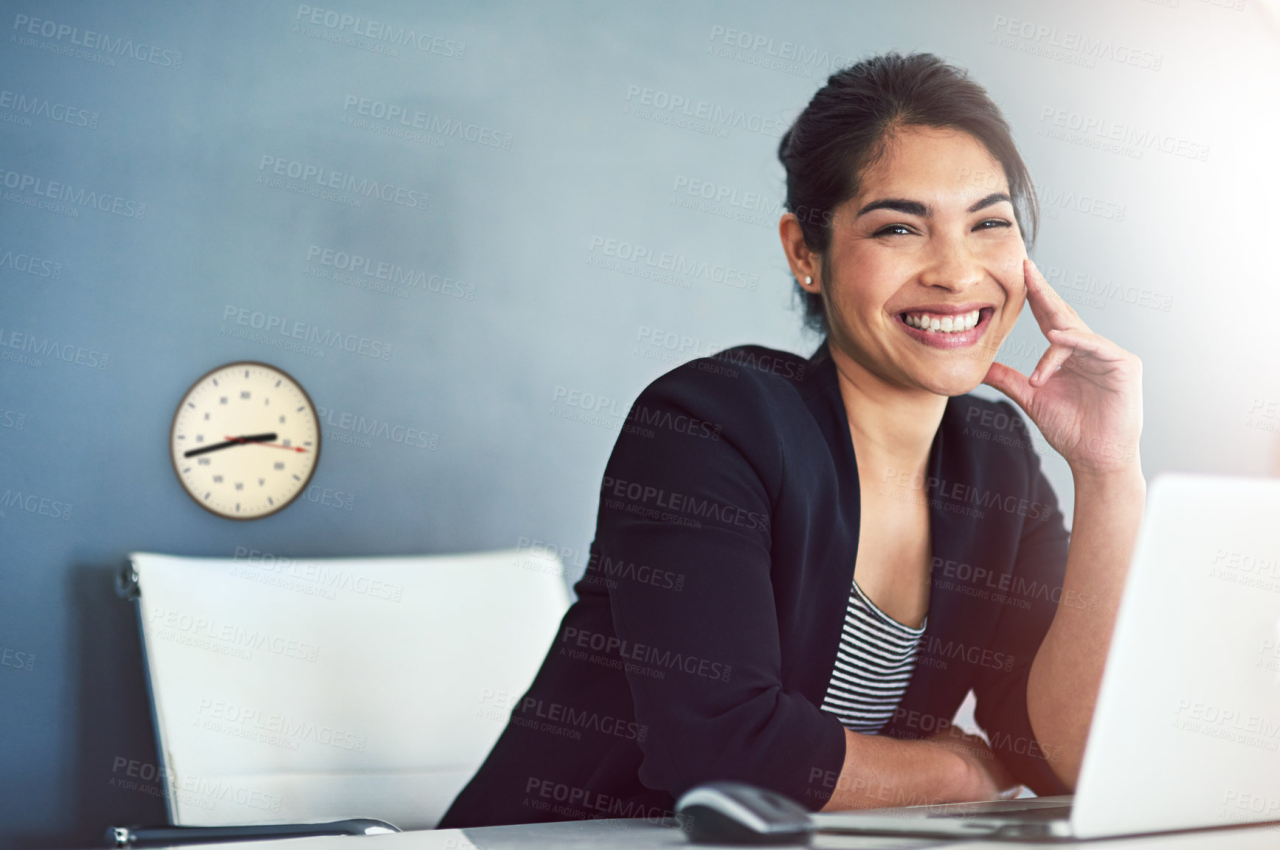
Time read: 2.42.16
